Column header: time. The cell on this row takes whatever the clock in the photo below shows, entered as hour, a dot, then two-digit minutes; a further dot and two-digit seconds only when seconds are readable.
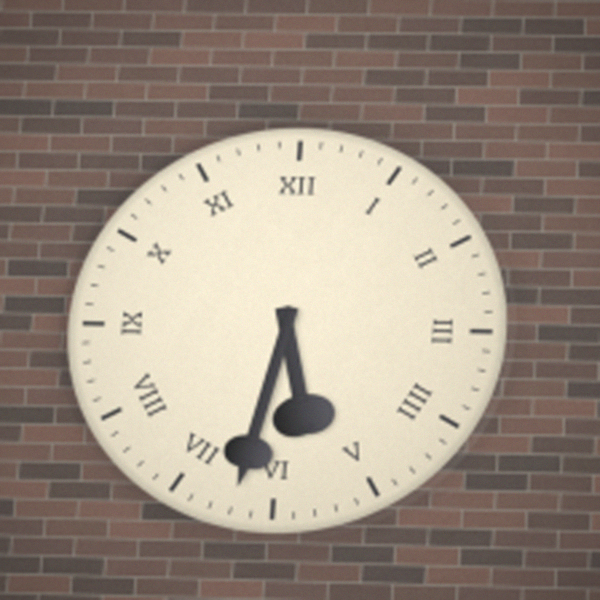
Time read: 5.32
